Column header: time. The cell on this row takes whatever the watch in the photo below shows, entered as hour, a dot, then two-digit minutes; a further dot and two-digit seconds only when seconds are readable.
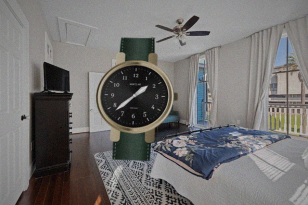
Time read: 1.38
